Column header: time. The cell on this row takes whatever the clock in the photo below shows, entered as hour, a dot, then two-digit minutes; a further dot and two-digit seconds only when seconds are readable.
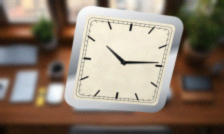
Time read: 10.14
